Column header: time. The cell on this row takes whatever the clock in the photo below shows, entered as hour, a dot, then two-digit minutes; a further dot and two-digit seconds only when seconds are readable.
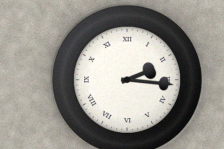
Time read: 2.16
